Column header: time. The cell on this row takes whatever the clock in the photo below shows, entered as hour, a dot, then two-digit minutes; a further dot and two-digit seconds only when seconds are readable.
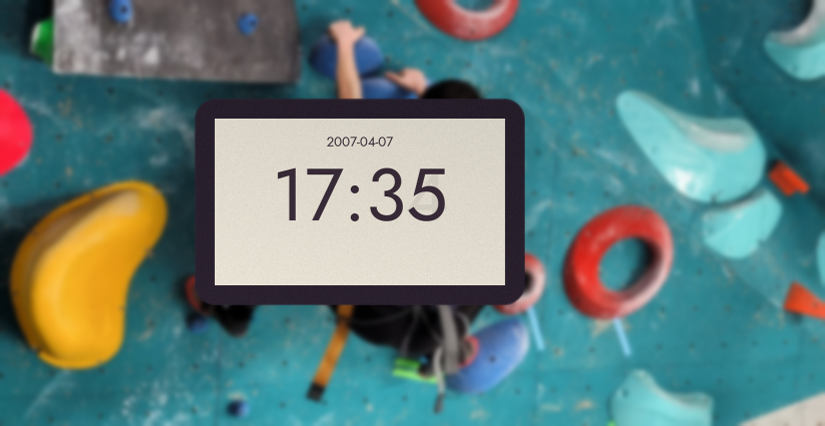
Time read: 17.35
